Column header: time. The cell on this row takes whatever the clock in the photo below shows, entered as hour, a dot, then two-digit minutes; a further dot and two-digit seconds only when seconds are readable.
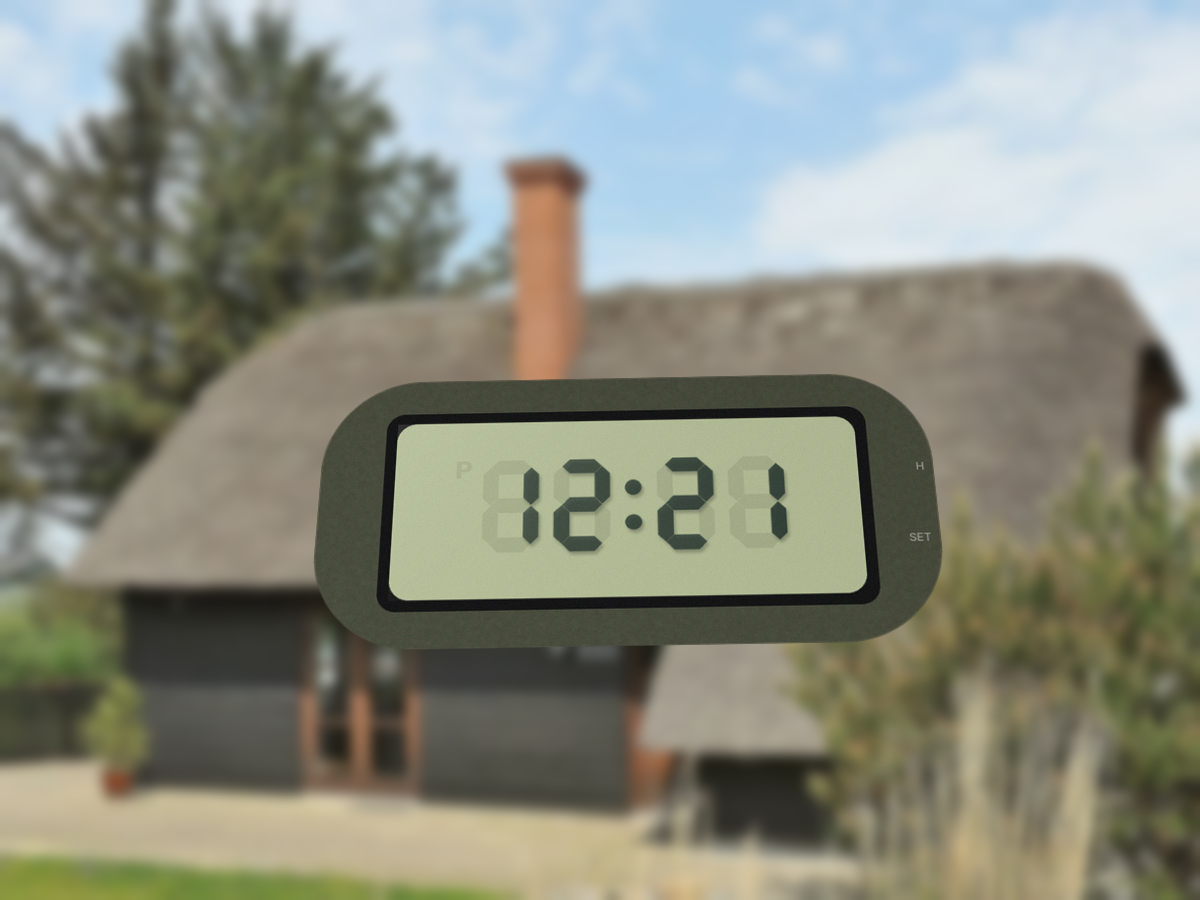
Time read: 12.21
